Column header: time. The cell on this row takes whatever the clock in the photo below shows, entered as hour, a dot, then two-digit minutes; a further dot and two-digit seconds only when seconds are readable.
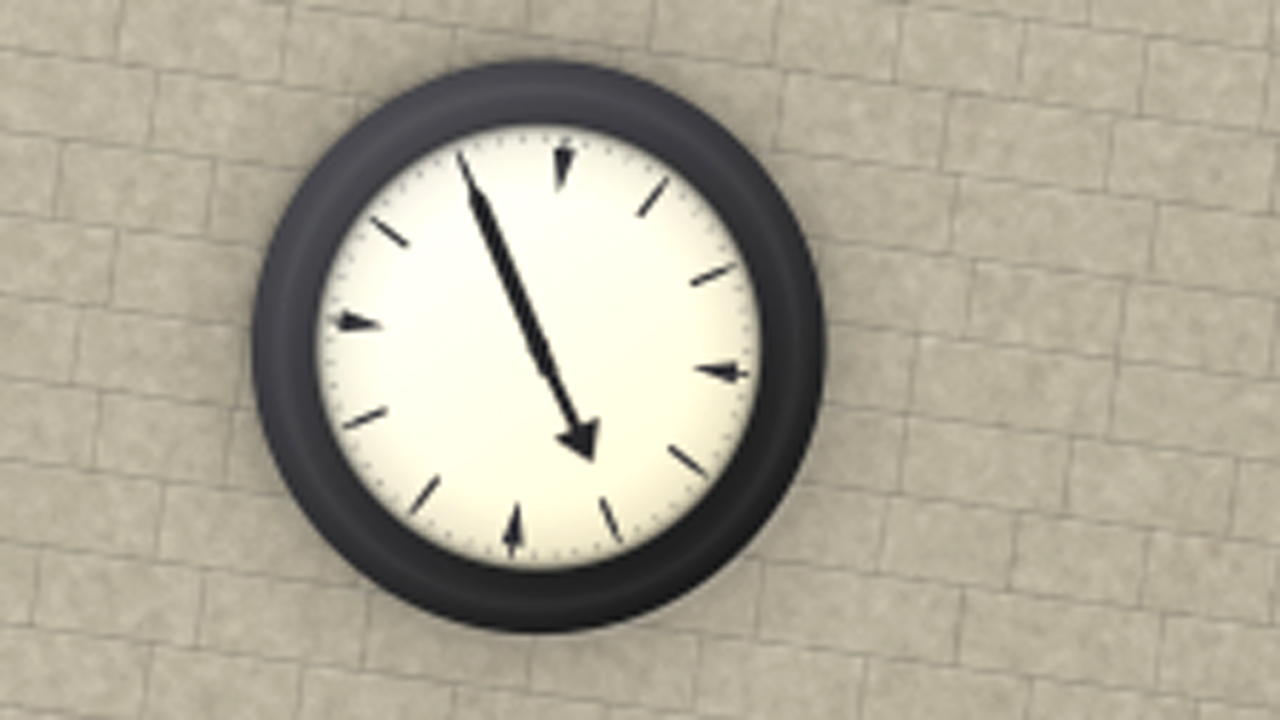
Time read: 4.55
